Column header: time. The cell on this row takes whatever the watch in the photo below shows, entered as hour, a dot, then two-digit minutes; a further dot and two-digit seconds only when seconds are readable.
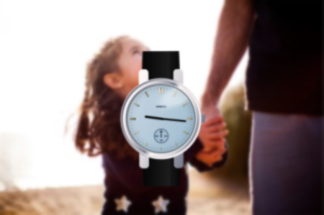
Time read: 9.16
